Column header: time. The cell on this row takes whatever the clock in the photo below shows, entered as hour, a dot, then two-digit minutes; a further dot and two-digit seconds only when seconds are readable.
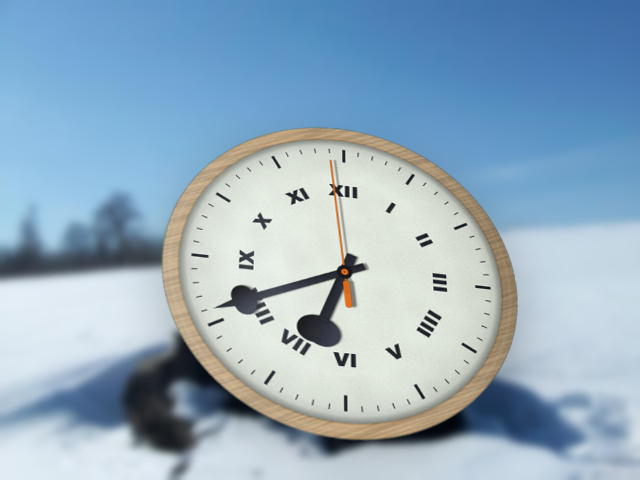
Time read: 6.40.59
